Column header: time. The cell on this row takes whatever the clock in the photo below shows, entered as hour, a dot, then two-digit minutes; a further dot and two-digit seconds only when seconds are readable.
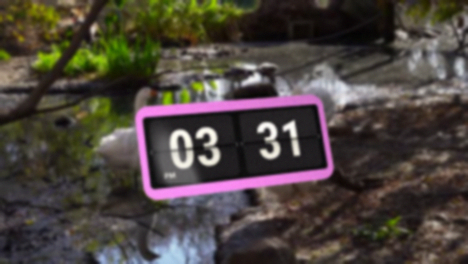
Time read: 3.31
